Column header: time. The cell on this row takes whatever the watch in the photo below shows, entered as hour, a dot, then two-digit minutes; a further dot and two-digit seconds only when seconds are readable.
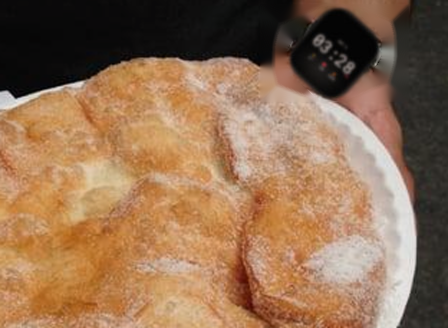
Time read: 3.28
